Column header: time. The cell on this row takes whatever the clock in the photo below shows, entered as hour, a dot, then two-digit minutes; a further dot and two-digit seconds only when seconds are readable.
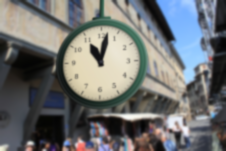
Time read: 11.02
